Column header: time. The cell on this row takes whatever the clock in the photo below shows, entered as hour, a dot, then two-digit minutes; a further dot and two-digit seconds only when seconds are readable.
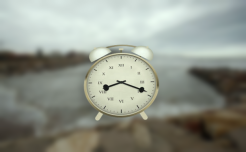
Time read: 8.19
